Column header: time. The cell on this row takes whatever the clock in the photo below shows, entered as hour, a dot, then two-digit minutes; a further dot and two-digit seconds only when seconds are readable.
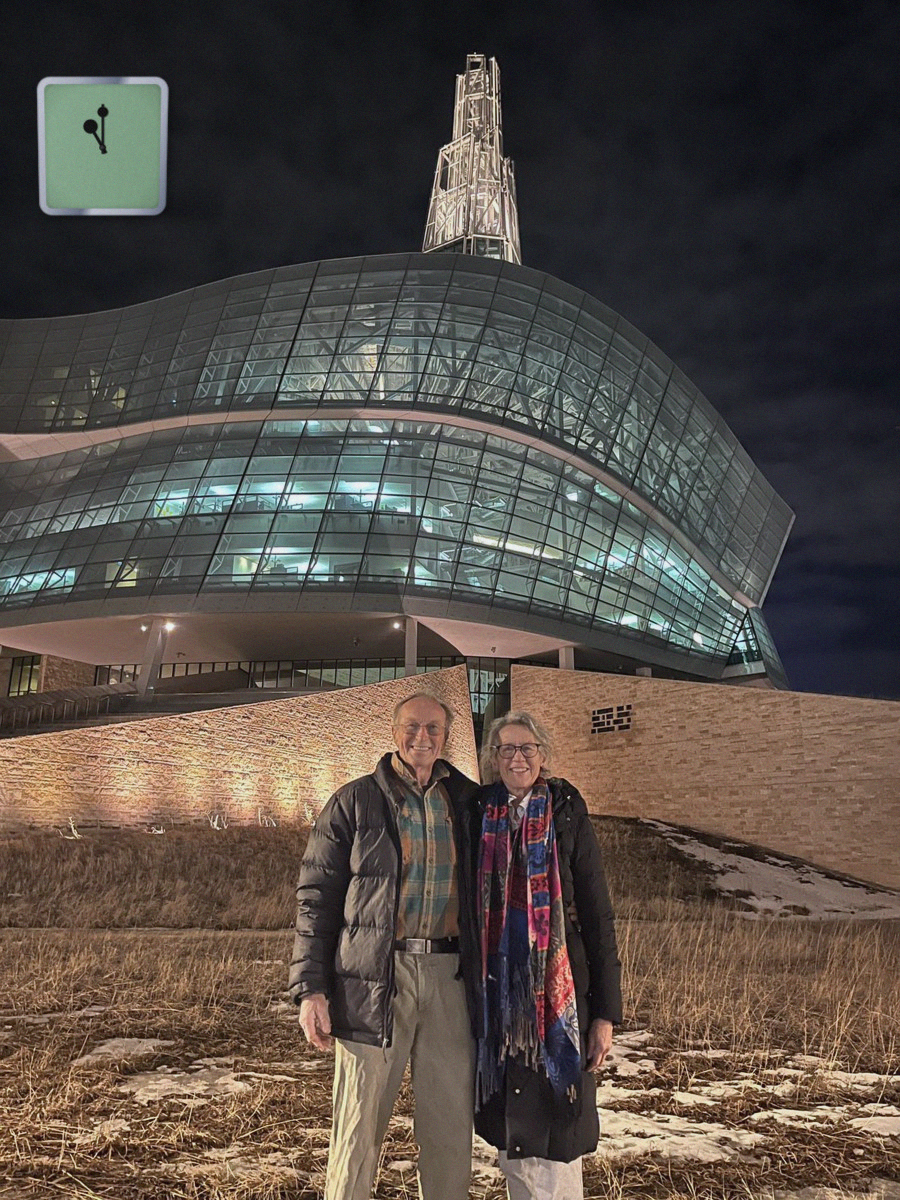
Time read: 11.00
